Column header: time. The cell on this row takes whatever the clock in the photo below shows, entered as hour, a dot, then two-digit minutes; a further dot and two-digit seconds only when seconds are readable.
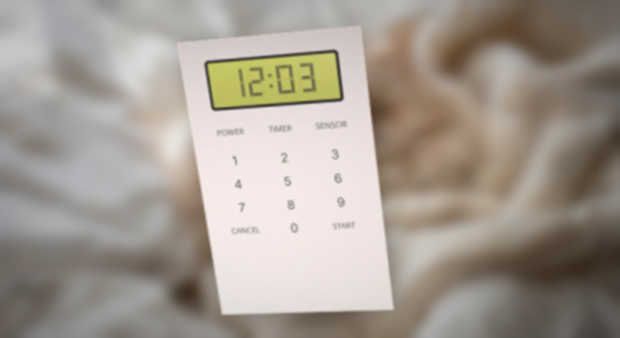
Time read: 12.03
